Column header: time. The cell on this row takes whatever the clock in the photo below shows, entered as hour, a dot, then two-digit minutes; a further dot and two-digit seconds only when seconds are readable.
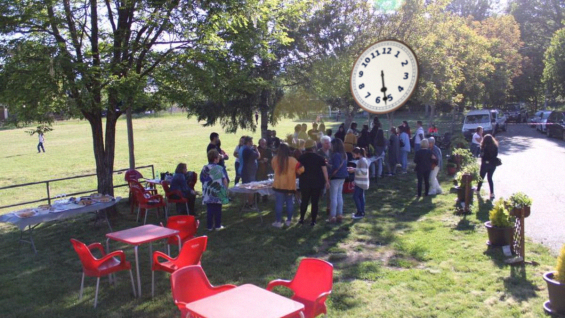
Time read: 5.27
